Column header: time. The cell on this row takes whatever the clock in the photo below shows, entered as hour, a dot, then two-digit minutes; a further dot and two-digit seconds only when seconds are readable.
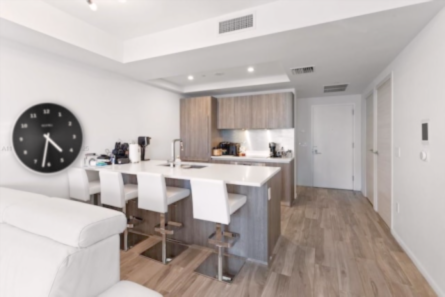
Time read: 4.32
